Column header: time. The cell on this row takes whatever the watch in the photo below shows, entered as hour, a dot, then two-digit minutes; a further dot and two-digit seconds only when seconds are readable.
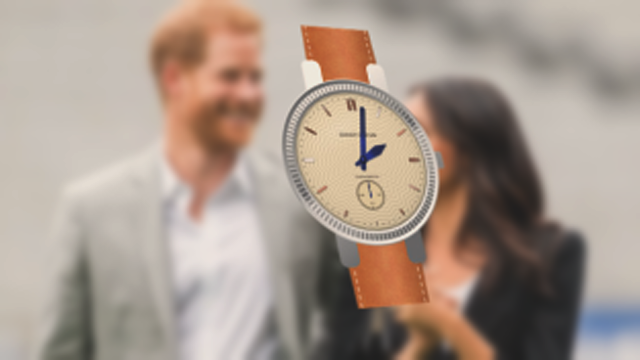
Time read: 2.02
